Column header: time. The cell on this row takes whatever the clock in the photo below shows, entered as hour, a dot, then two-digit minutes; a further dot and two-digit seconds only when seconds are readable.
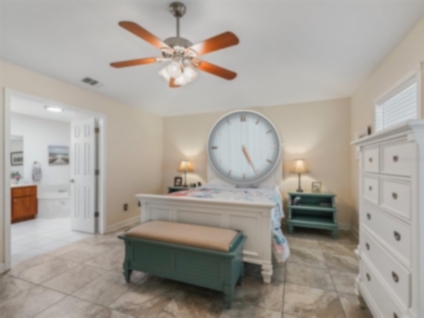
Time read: 5.26
